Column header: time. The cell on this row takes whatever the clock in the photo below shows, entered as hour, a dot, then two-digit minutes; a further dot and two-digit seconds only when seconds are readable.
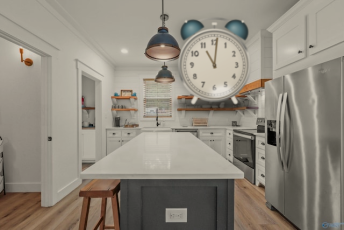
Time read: 11.01
